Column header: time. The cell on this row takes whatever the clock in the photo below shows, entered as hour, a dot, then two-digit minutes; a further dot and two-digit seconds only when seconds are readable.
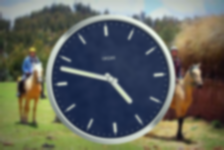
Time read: 4.48
